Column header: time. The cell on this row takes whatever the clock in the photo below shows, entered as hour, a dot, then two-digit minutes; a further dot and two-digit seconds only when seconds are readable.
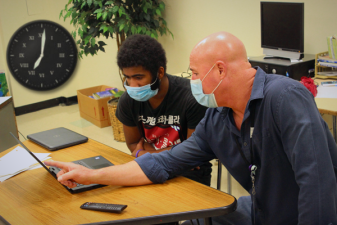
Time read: 7.01
